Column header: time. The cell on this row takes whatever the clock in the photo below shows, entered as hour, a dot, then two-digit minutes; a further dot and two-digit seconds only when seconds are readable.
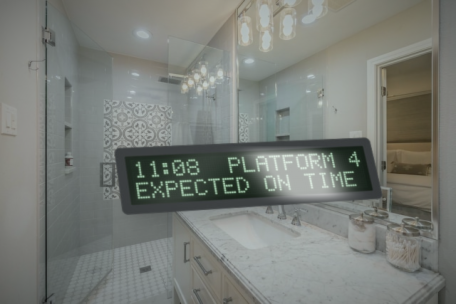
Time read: 11.08
